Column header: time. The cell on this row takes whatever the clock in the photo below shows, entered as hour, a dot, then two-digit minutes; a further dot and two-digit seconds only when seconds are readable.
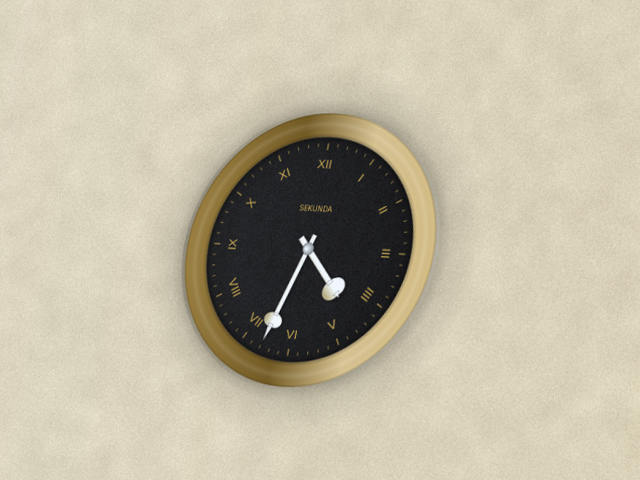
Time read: 4.33
